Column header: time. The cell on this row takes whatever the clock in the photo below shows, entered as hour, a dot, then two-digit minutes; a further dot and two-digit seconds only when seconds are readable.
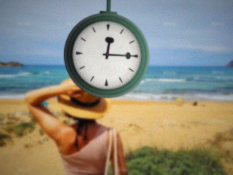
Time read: 12.15
